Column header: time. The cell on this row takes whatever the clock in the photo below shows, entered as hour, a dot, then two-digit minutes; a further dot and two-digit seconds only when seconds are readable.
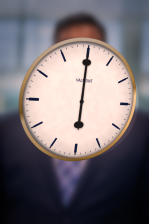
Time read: 6.00
